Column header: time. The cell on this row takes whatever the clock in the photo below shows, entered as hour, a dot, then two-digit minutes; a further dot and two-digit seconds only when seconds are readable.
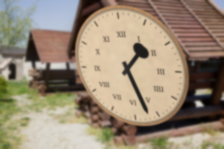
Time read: 1.27
